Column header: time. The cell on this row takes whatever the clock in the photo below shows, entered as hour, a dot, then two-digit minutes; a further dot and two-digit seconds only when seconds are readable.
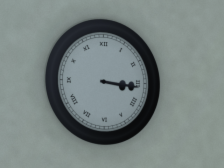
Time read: 3.16
